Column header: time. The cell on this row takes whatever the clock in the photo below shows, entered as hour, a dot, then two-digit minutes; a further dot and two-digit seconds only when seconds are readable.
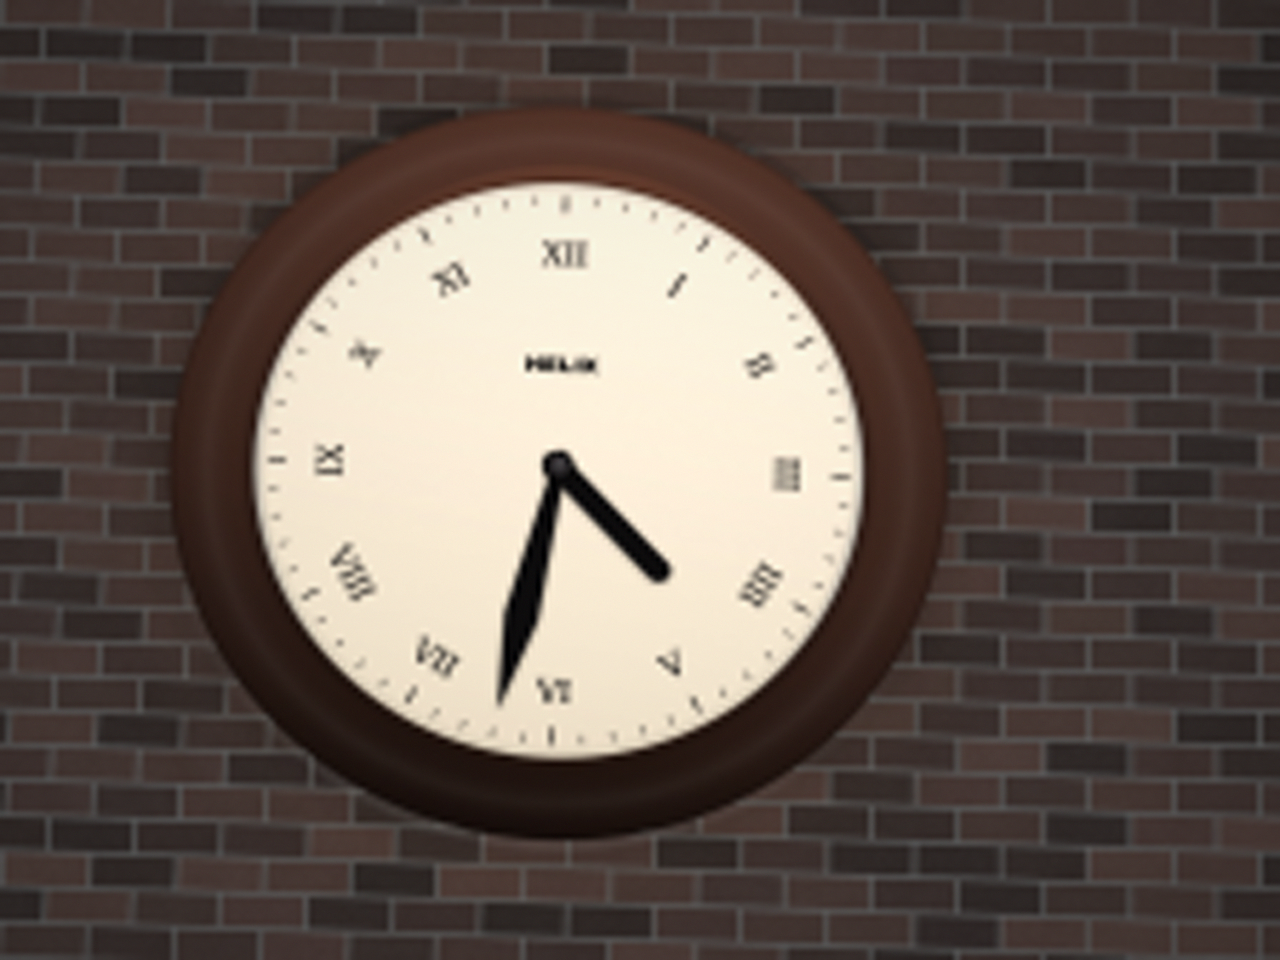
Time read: 4.32
